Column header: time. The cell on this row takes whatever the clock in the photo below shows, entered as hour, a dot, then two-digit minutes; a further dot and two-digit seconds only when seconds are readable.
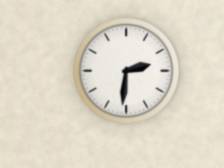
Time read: 2.31
